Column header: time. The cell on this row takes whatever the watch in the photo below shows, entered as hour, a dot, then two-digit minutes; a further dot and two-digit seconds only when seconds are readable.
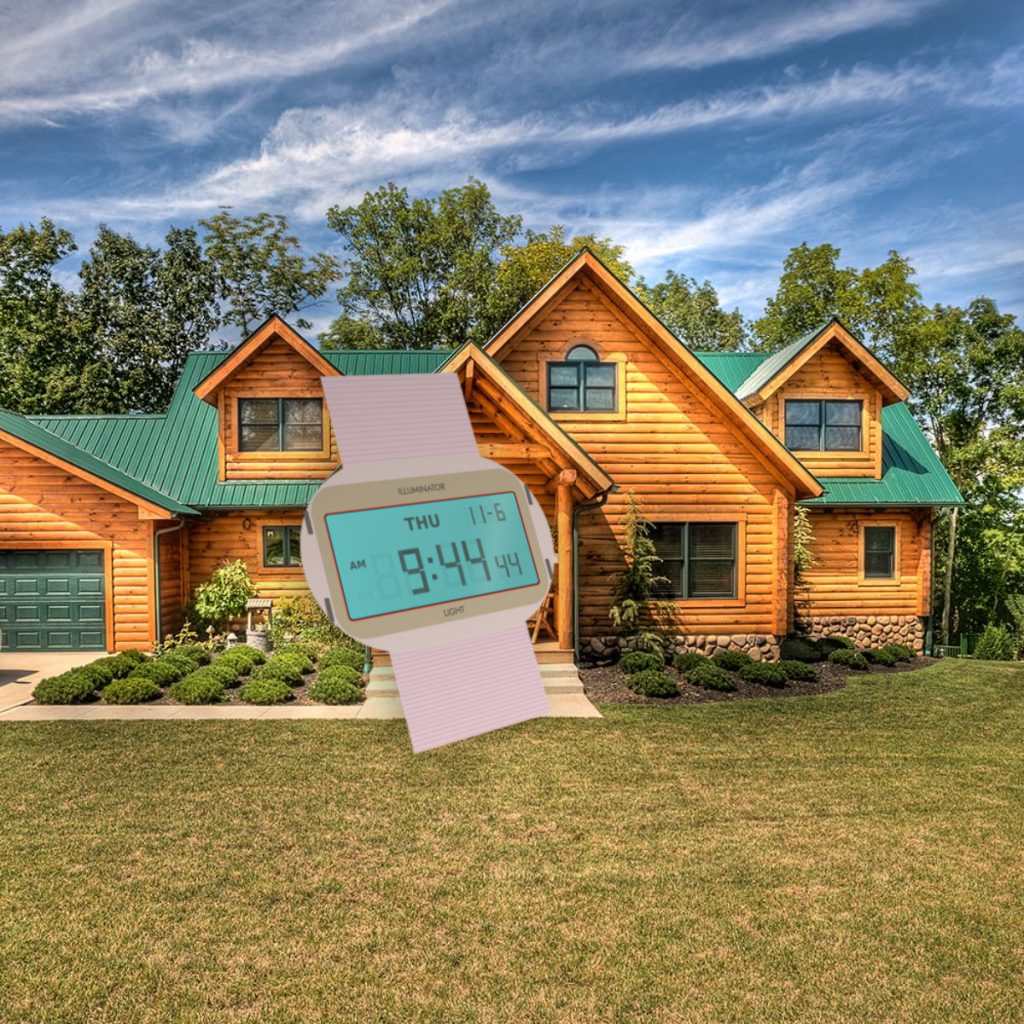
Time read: 9.44.44
